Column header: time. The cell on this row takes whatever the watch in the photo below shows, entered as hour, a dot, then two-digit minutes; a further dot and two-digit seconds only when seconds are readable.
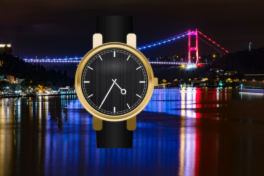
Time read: 4.35
